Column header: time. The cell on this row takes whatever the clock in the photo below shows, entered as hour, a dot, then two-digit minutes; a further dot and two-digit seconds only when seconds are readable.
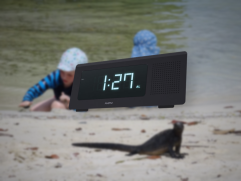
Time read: 1.27
